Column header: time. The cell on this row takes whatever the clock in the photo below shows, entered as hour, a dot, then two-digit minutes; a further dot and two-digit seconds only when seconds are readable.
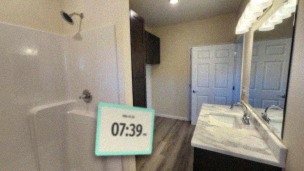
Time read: 7.39
